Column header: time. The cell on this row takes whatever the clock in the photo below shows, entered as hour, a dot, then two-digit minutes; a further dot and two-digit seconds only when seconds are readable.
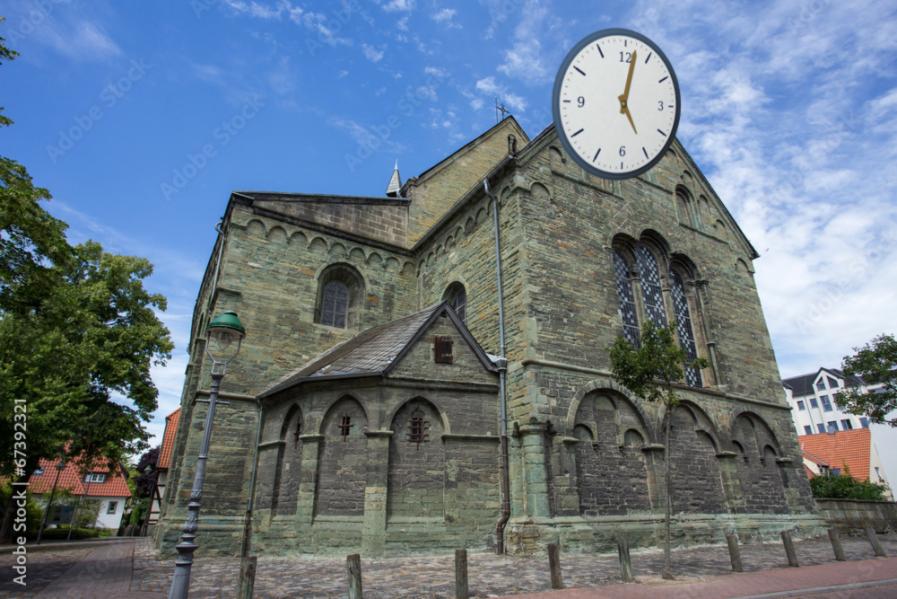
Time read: 5.02
